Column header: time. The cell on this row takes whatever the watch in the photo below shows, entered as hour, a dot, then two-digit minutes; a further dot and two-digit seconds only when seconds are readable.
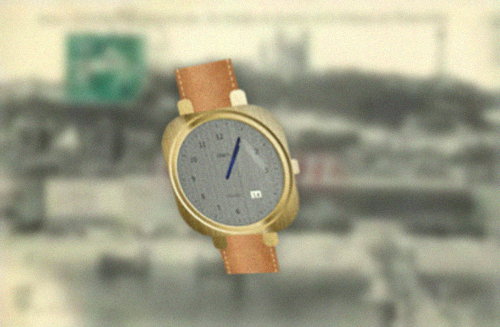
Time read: 1.05
